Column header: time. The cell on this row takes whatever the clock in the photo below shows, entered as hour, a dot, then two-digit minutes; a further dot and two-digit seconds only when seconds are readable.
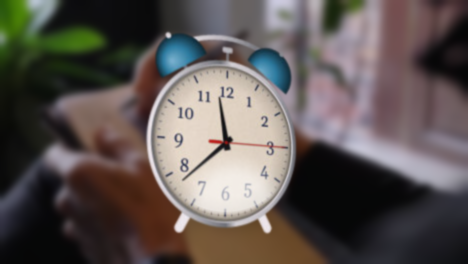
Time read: 11.38.15
